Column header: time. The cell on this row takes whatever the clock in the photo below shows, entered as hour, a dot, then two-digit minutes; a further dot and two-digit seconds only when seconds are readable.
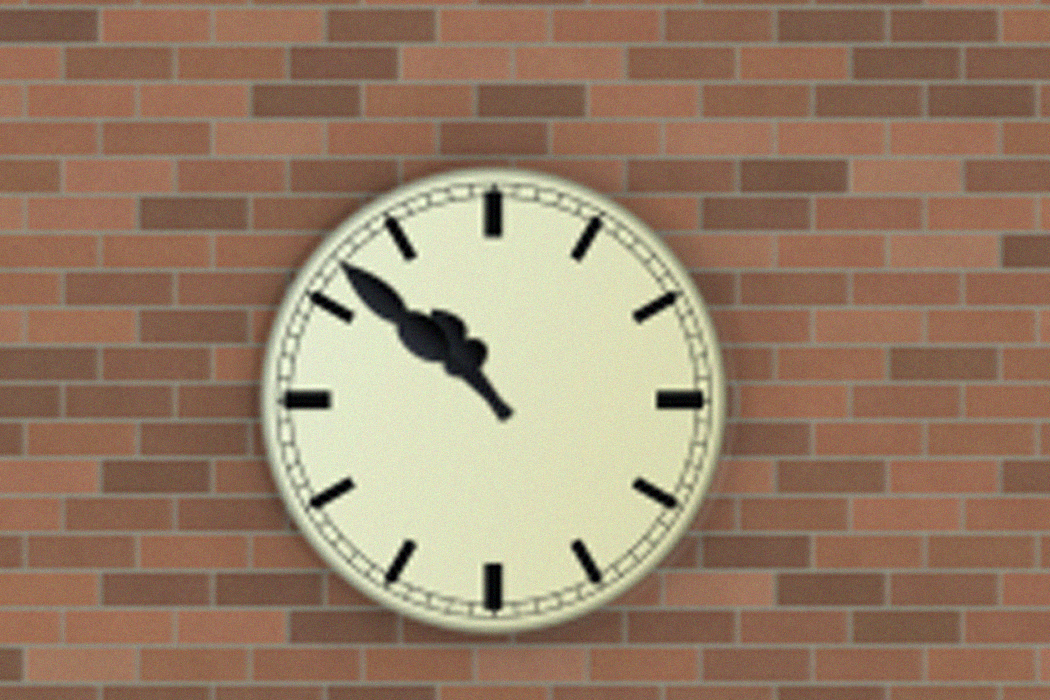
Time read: 10.52
